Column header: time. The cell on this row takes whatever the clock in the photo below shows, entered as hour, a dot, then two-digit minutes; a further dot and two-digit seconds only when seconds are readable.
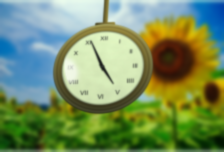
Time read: 4.56
